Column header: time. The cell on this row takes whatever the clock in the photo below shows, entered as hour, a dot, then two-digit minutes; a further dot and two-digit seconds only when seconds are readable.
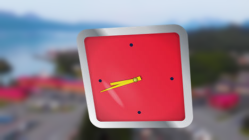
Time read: 8.42
